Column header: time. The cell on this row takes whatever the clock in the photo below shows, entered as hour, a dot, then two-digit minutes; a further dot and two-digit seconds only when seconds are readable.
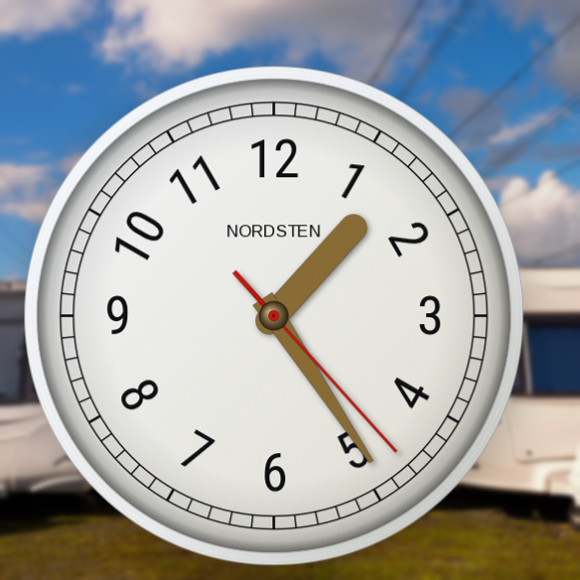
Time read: 1.24.23
